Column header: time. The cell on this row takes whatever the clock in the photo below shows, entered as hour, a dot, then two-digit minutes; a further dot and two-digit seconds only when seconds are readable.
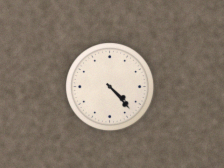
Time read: 4.23
